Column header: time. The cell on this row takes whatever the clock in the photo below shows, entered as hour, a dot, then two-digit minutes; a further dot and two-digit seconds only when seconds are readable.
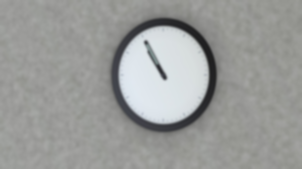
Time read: 10.55
